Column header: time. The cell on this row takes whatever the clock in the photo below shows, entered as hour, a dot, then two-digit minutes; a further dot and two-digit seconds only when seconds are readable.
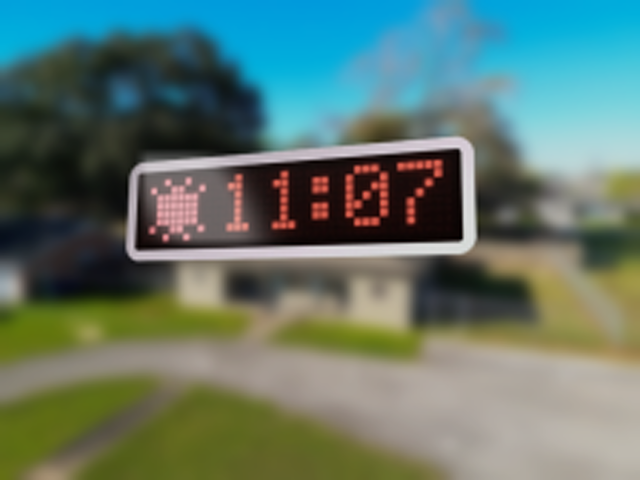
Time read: 11.07
